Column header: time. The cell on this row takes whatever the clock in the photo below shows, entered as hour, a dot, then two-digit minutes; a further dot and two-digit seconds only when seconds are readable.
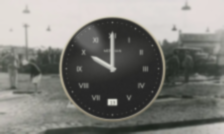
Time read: 10.00
